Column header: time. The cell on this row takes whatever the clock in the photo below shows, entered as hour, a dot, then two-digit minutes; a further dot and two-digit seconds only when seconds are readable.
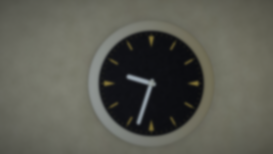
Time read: 9.33
